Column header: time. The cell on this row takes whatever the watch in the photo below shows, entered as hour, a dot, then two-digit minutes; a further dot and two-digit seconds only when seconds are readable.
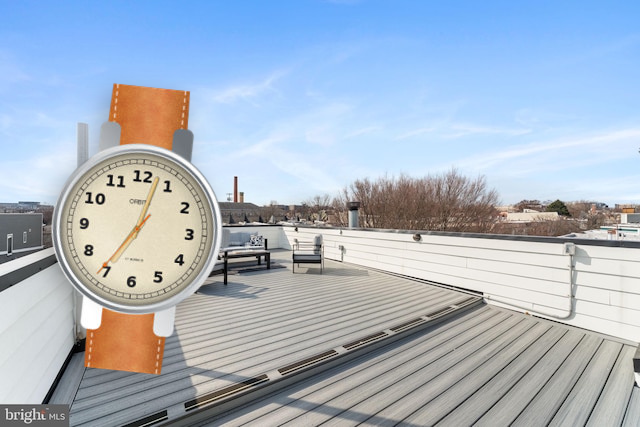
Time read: 7.02.36
